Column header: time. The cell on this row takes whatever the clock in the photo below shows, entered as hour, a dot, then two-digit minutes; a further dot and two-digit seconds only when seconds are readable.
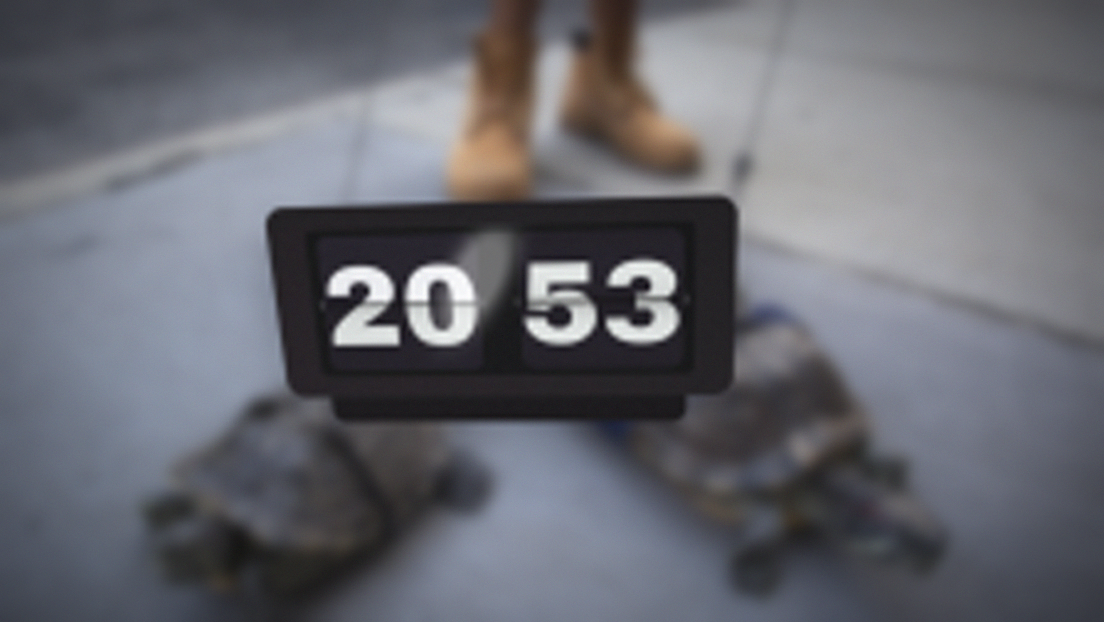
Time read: 20.53
